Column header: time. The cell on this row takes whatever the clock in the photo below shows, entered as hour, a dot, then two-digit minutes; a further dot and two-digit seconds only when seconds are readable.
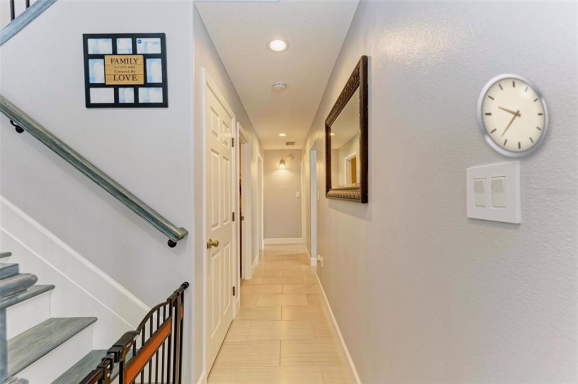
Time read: 9.37
